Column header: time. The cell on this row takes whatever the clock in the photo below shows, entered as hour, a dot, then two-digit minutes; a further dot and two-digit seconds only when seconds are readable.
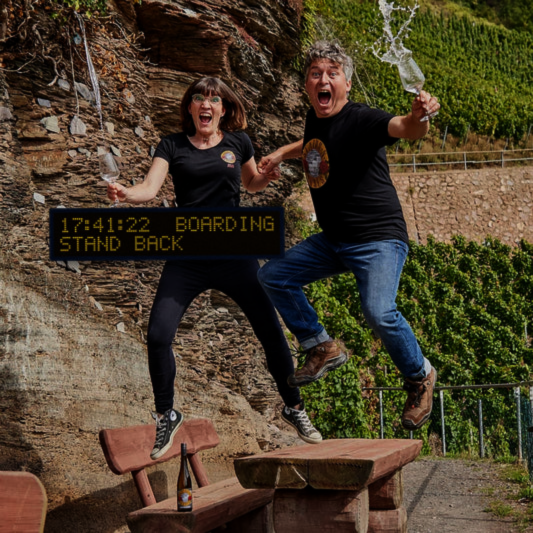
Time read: 17.41.22
